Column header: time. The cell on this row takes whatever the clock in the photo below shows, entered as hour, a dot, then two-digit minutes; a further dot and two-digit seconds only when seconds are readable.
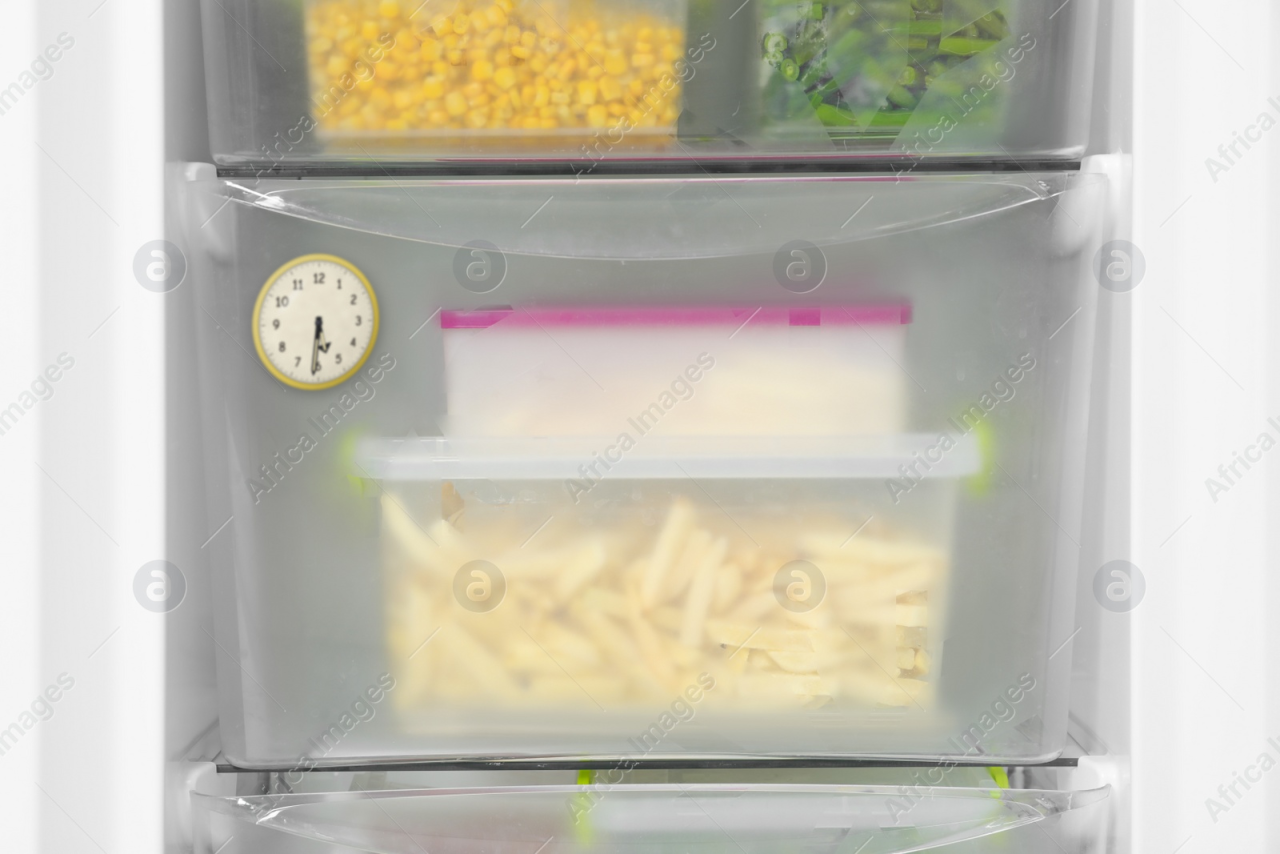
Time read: 5.31
